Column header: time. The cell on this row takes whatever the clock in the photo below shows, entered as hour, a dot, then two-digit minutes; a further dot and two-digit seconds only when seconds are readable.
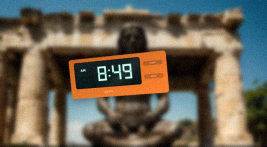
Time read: 8.49
